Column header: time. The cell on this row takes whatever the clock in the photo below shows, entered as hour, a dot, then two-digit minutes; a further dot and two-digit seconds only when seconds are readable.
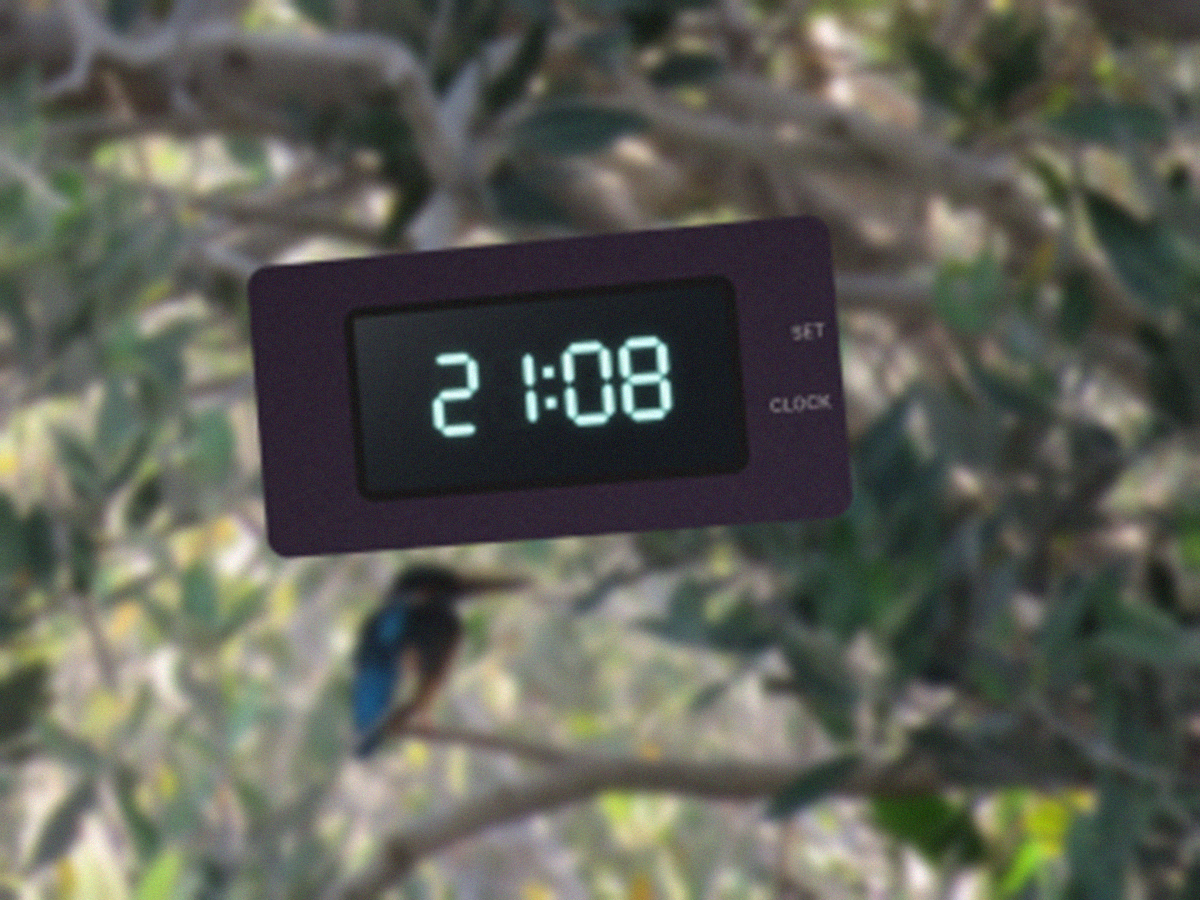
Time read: 21.08
